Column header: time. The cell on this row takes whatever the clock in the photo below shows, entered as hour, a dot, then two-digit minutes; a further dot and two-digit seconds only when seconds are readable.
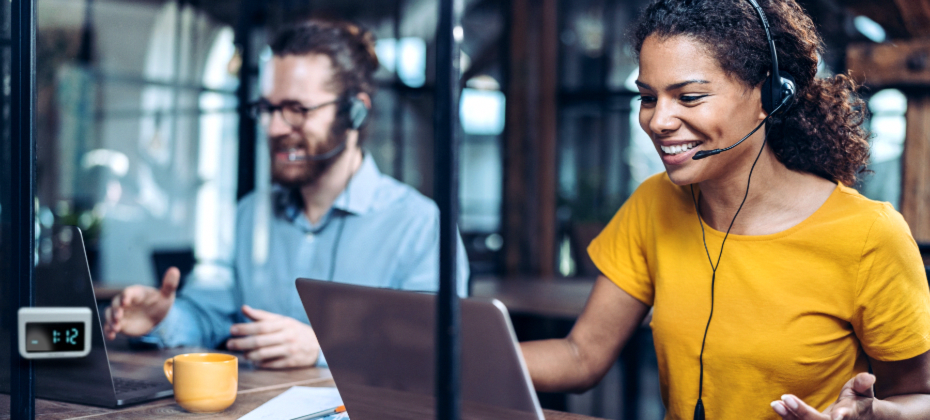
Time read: 1.12
